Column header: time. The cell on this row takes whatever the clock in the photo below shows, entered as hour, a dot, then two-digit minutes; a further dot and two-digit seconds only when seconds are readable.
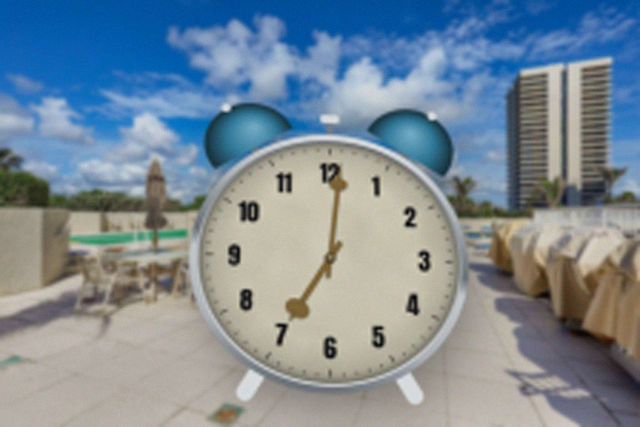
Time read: 7.01
